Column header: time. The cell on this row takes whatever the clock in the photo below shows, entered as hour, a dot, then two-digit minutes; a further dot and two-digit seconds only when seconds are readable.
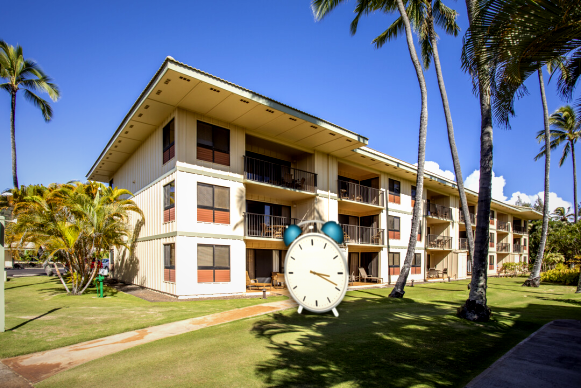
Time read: 3.19
